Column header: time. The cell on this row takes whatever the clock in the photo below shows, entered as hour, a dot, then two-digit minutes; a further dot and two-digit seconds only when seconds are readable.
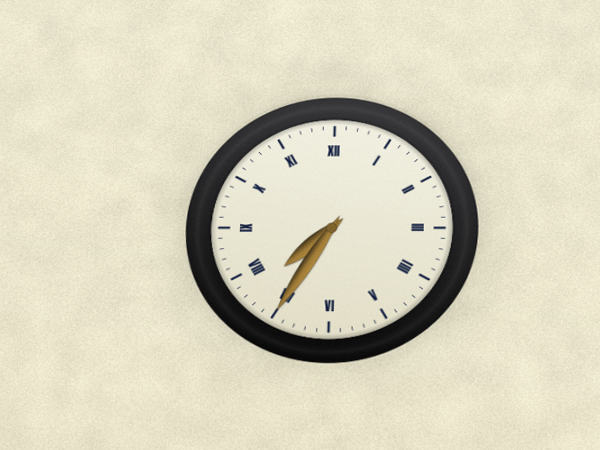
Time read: 7.35
